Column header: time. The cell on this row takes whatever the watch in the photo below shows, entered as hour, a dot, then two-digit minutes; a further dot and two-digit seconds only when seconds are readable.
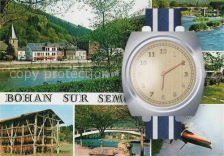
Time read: 6.10
